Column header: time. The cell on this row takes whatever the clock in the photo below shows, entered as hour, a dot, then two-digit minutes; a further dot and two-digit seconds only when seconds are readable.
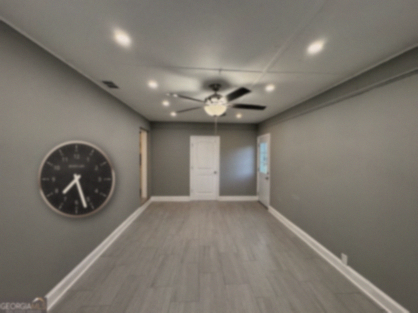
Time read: 7.27
